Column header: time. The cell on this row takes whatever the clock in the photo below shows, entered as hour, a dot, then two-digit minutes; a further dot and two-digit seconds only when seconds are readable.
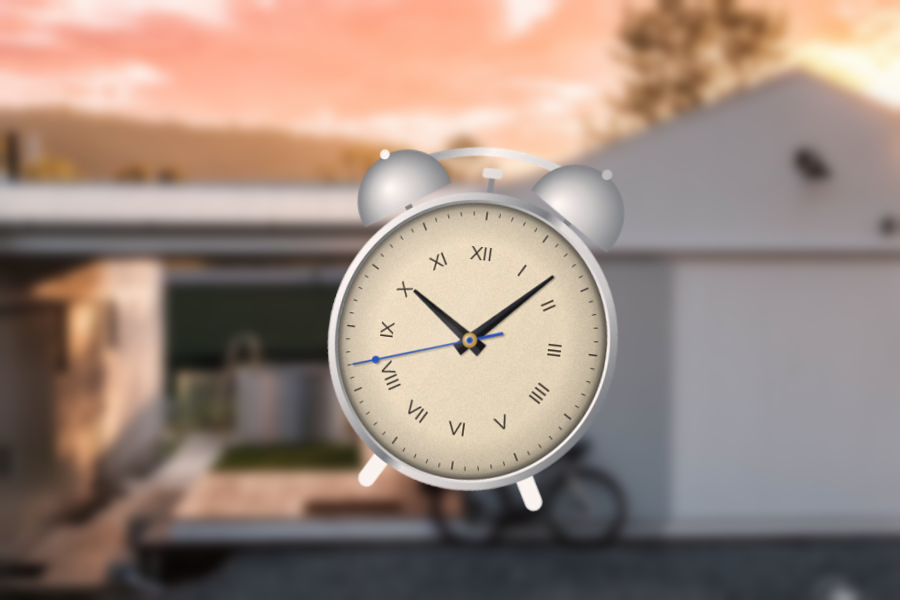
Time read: 10.07.42
